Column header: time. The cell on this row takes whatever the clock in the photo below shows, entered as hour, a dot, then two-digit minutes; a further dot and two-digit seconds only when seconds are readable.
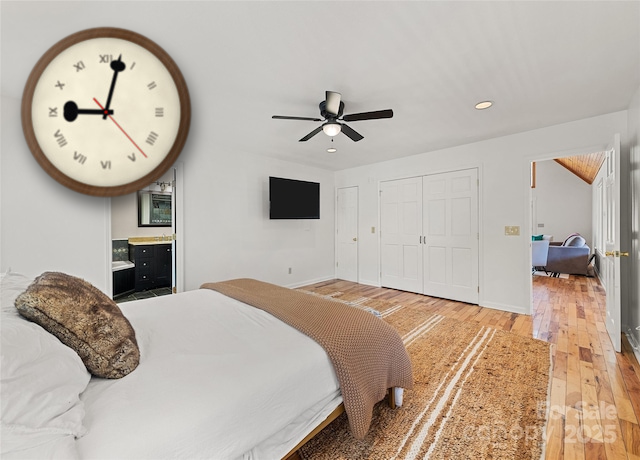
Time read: 9.02.23
